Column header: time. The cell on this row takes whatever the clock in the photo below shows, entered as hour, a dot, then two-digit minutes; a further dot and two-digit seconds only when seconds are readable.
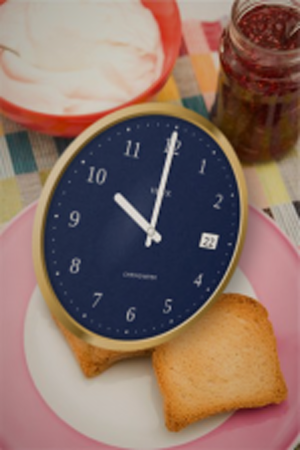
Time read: 10.00
